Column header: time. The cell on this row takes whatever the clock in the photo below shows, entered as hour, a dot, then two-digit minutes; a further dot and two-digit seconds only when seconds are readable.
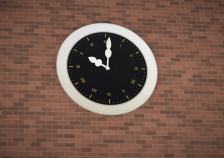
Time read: 10.01
